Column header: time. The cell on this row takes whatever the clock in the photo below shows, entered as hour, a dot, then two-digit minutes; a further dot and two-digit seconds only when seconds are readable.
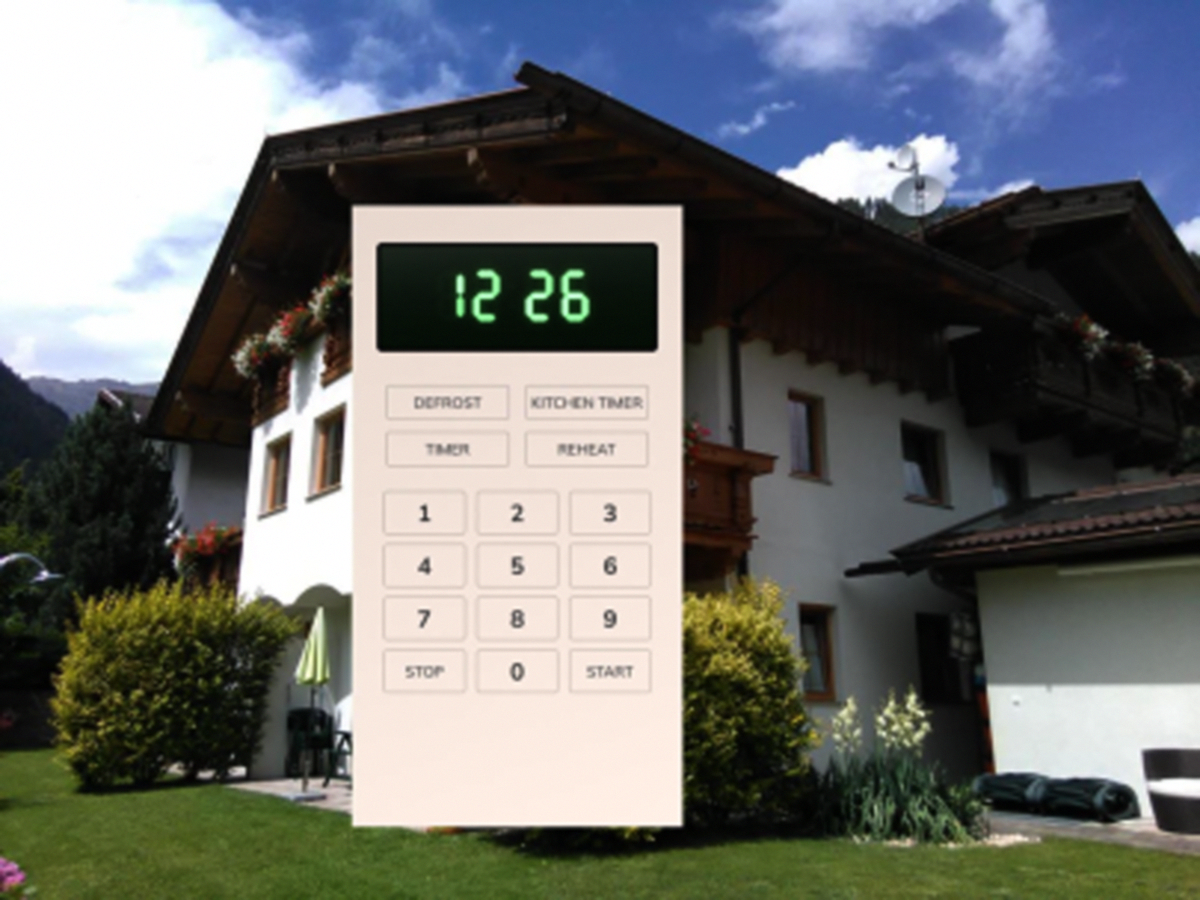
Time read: 12.26
